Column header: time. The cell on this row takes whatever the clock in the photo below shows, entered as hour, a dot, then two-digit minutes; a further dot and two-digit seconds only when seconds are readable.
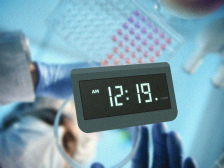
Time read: 12.19
